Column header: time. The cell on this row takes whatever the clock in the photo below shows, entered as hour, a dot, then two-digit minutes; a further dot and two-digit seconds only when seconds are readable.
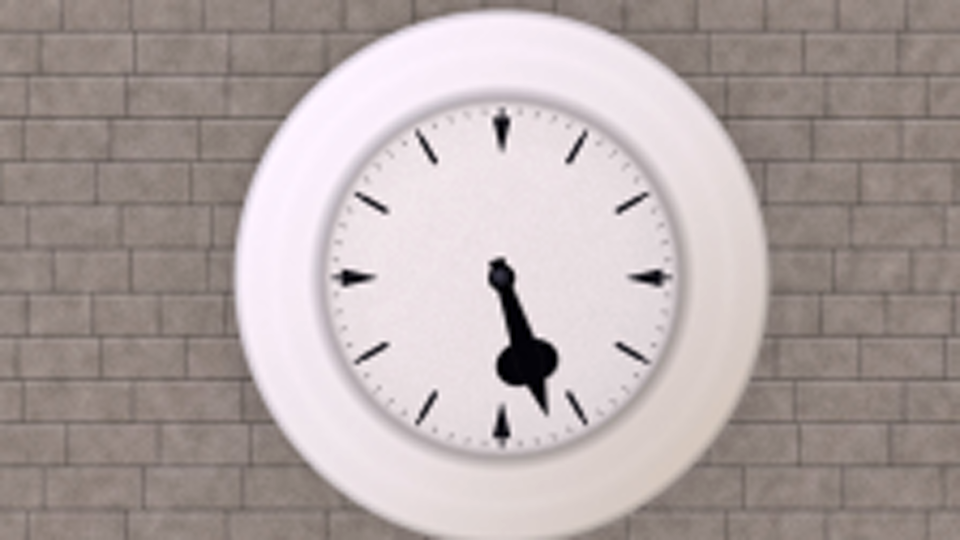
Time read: 5.27
